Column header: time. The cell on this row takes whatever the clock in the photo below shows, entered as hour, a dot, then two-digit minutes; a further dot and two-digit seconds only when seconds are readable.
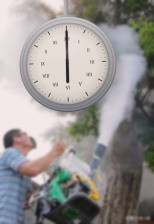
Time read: 6.00
